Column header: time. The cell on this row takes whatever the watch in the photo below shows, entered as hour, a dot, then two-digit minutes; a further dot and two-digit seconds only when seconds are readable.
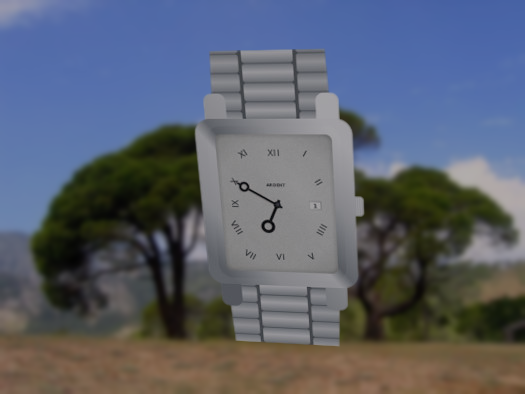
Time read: 6.50
